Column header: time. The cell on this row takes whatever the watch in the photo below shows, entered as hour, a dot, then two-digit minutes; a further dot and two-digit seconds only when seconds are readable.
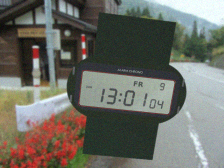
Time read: 13.01.04
